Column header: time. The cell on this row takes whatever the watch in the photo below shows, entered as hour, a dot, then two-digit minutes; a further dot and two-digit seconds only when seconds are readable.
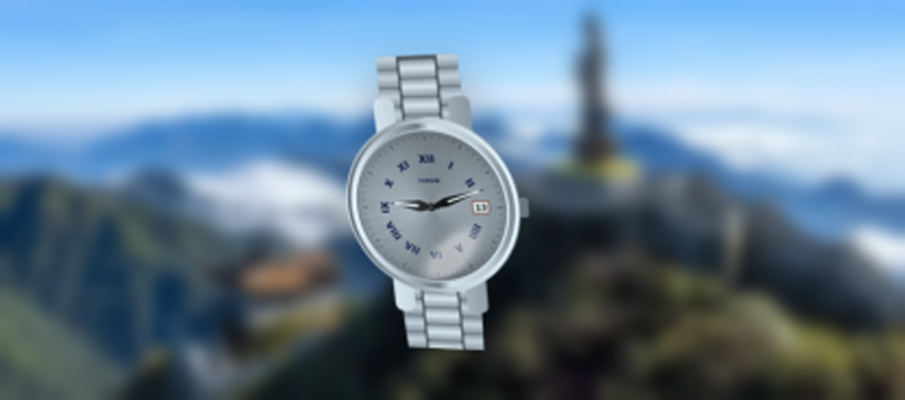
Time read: 9.12
